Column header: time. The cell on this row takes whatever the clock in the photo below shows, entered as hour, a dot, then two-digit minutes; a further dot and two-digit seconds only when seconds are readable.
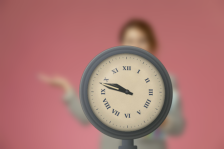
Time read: 9.48
